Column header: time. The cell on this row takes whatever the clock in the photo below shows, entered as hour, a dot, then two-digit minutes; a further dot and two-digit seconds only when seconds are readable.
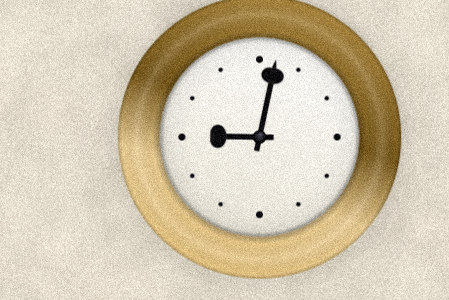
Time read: 9.02
